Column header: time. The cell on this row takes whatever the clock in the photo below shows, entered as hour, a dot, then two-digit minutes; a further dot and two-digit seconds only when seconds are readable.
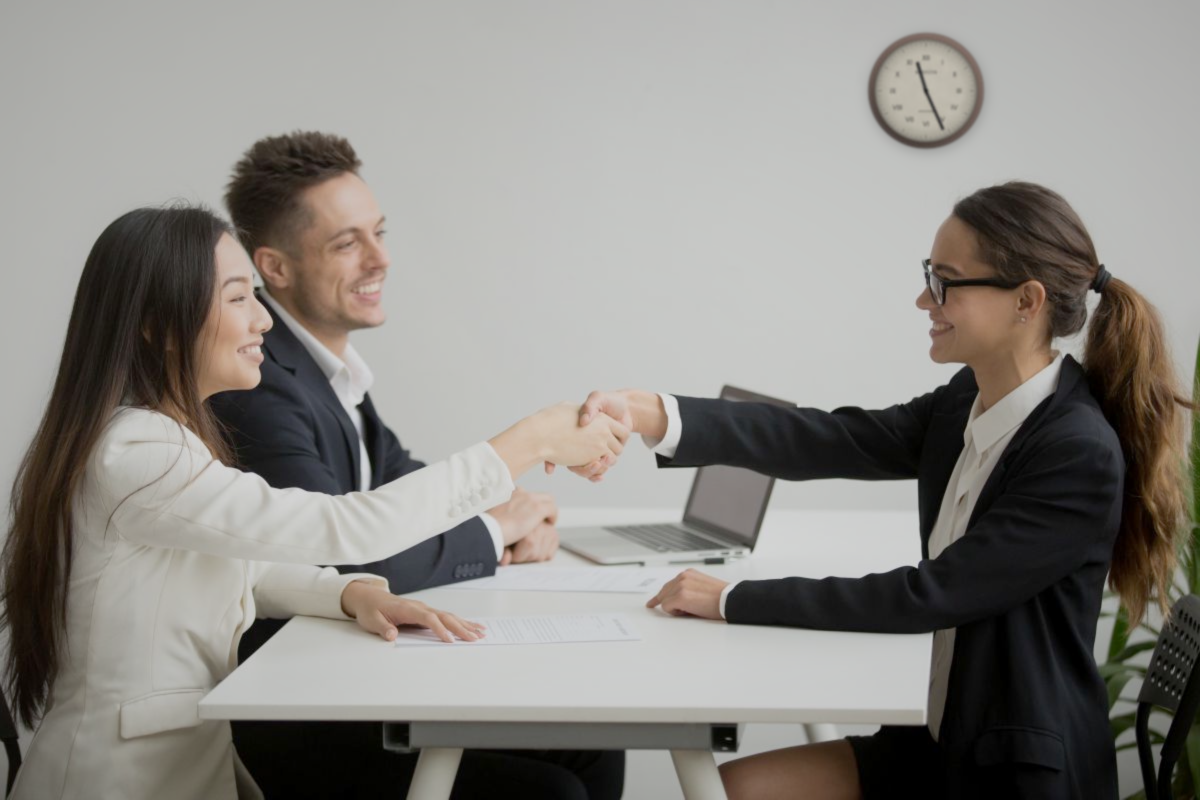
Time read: 11.26
